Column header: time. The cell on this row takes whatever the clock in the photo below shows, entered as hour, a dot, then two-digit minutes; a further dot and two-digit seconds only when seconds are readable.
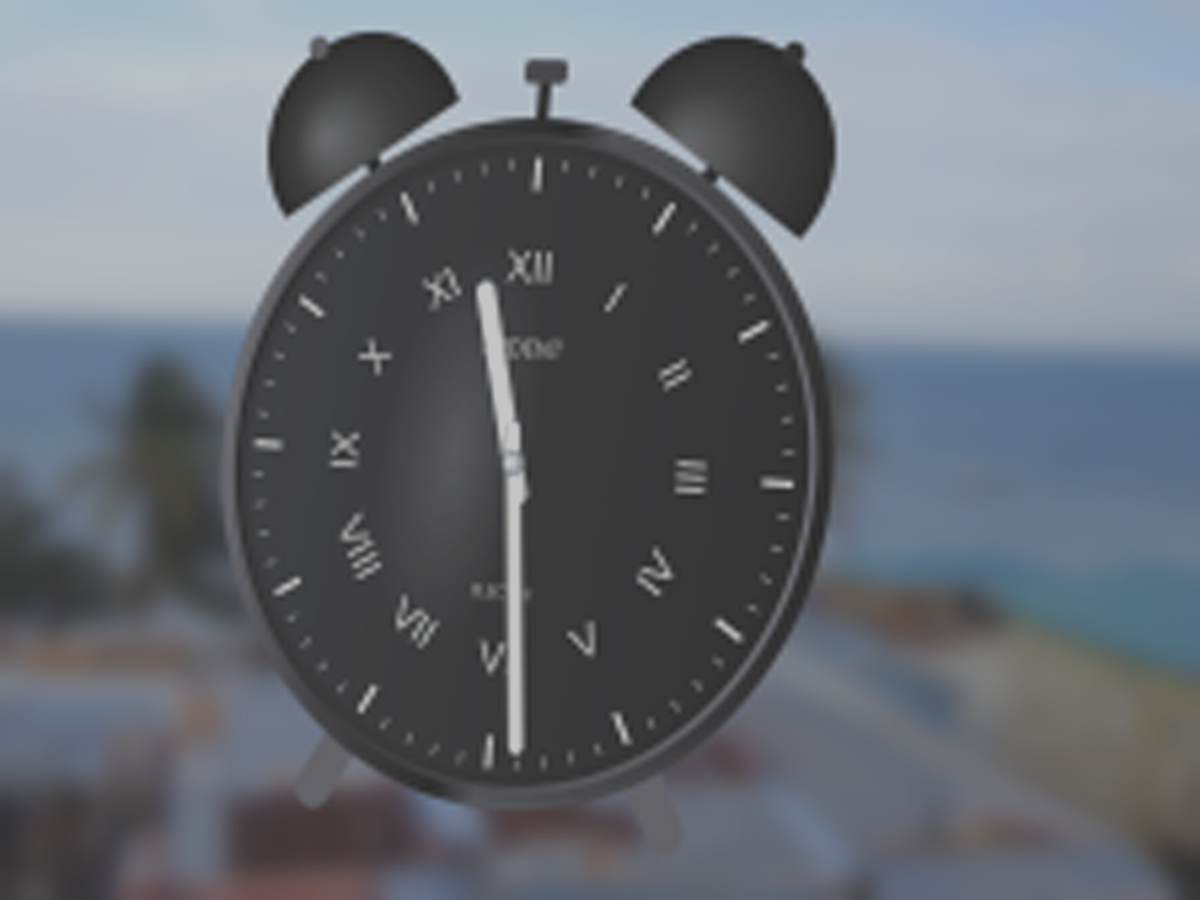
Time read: 11.29
